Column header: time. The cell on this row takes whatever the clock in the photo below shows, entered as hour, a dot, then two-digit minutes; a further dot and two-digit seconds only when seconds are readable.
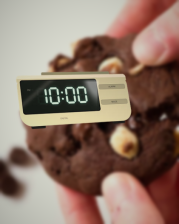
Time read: 10.00
